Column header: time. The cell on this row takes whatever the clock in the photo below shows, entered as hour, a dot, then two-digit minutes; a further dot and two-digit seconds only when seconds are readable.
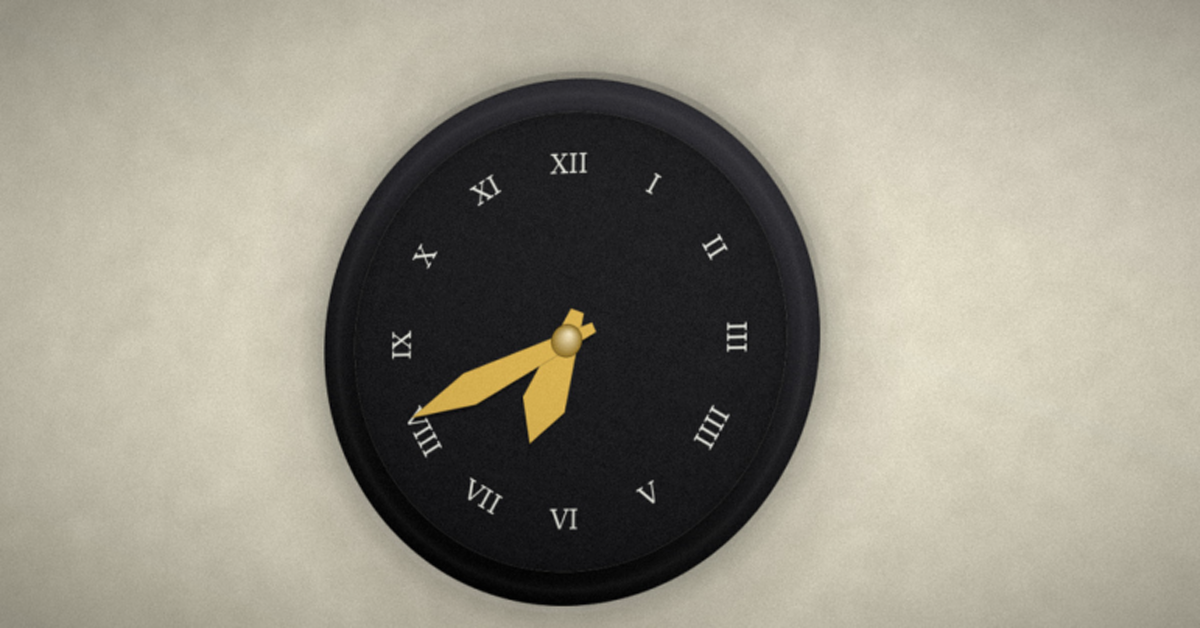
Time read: 6.41
